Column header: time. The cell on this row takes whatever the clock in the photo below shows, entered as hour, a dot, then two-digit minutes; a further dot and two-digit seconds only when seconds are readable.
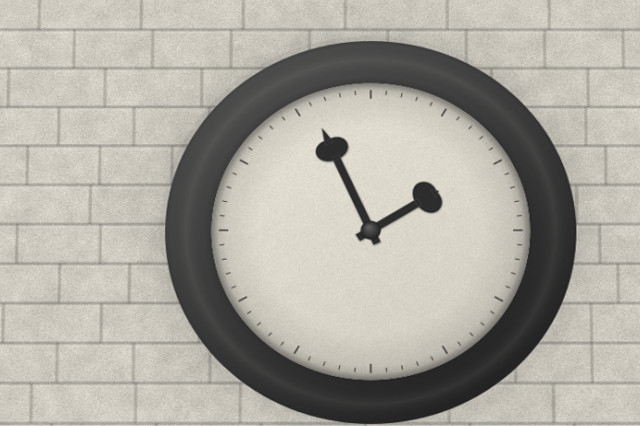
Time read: 1.56
